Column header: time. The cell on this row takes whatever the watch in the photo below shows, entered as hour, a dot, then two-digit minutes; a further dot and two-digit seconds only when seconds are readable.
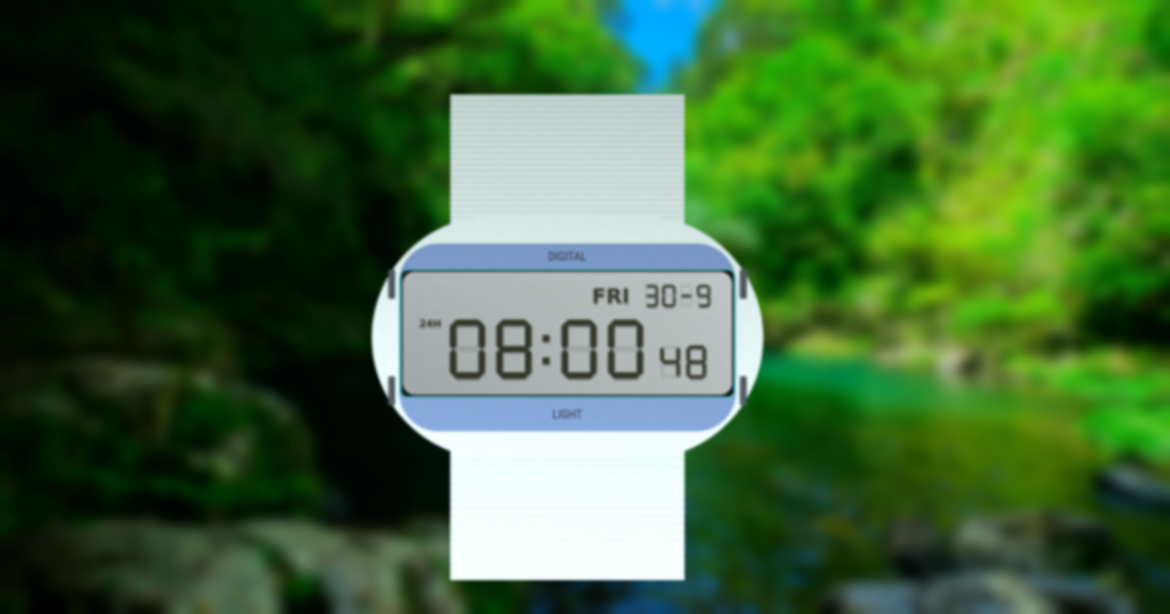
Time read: 8.00.48
